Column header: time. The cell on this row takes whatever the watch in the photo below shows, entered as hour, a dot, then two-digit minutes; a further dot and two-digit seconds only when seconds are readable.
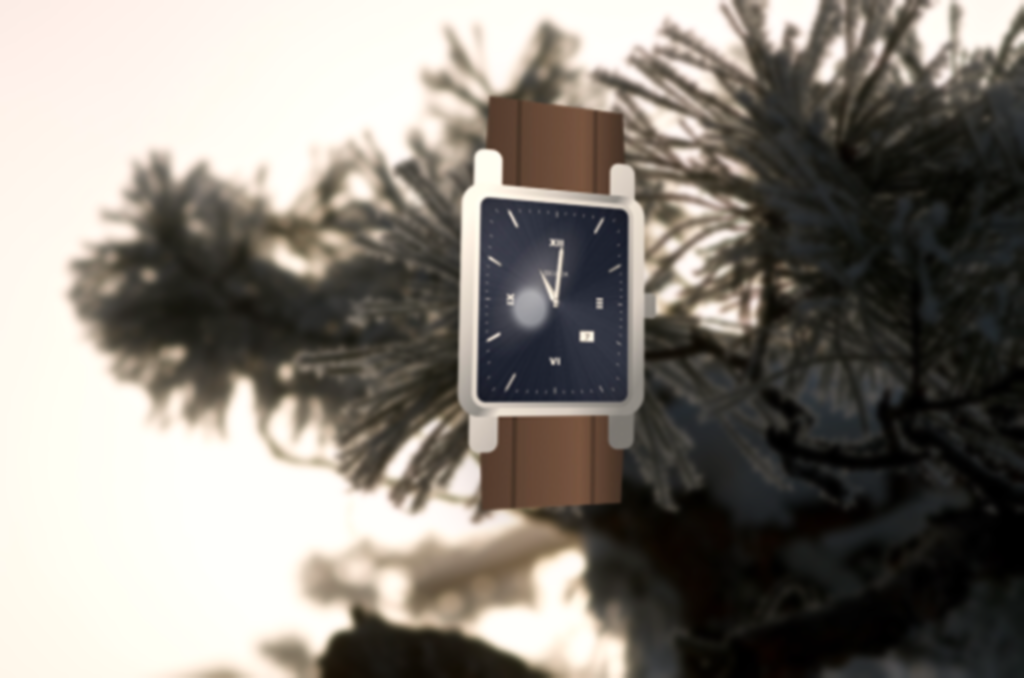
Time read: 11.01
